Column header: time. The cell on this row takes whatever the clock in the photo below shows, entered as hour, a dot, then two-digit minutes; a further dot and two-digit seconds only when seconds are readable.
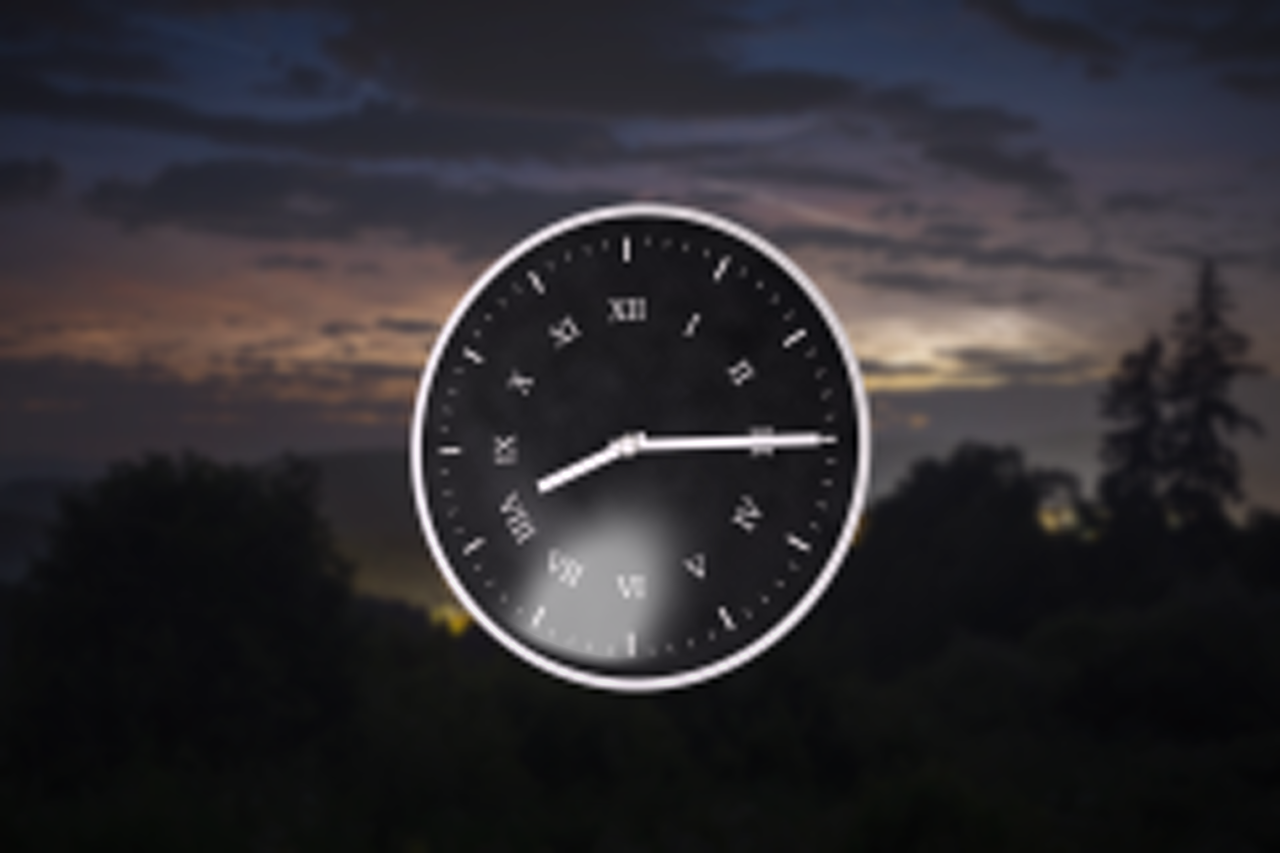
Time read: 8.15
